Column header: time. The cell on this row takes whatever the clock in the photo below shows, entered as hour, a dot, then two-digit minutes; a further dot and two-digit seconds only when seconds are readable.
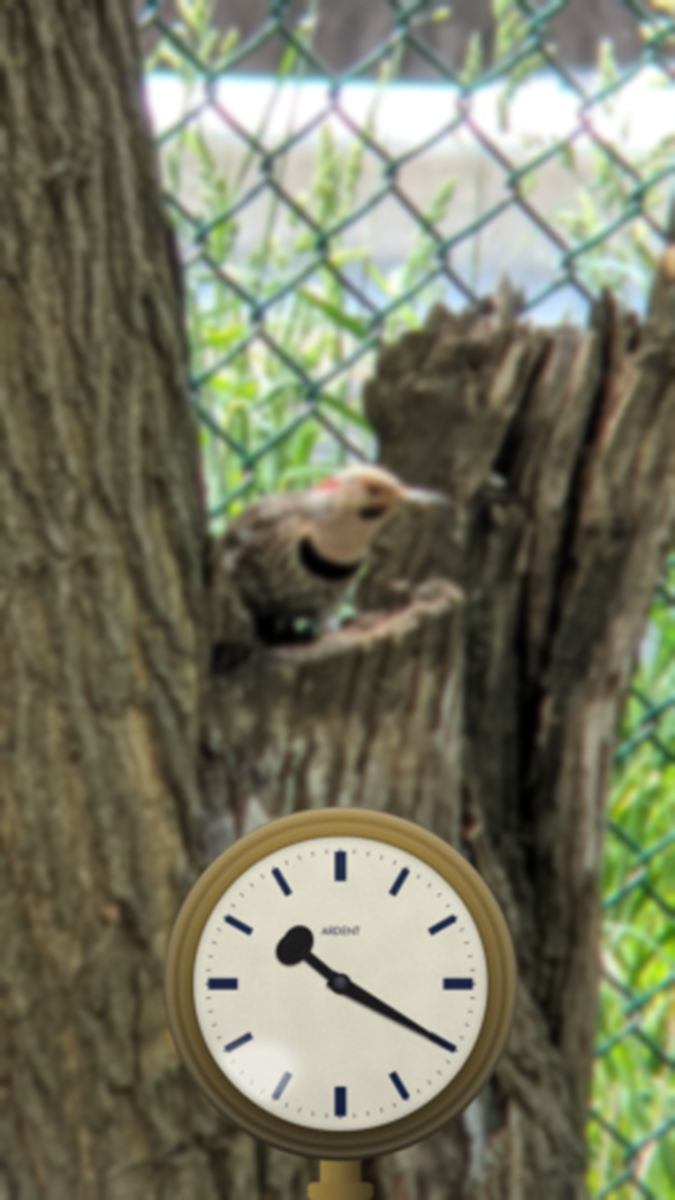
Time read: 10.20
